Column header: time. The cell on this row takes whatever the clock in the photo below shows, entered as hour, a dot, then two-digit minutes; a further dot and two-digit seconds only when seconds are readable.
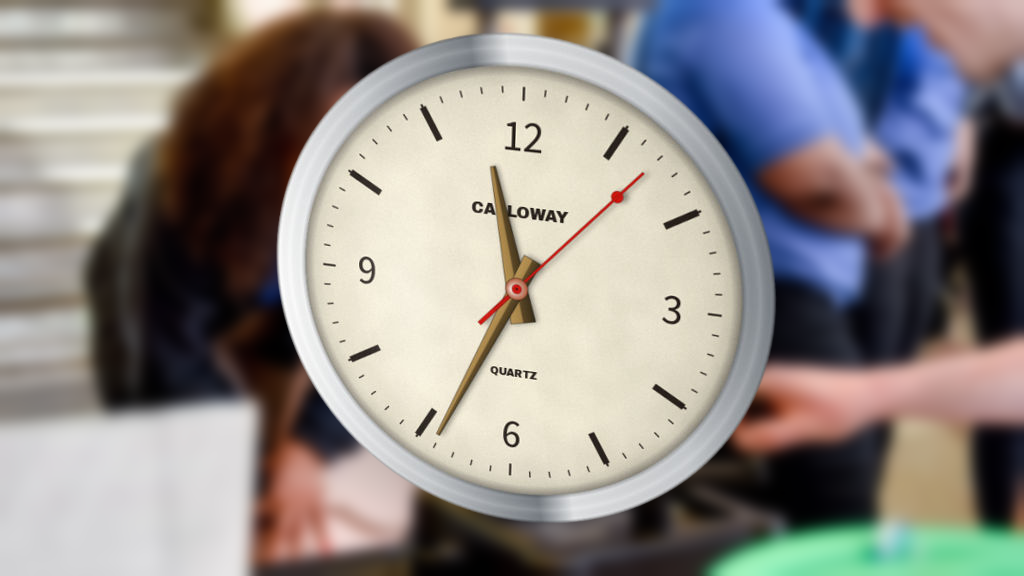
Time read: 11.34.07
